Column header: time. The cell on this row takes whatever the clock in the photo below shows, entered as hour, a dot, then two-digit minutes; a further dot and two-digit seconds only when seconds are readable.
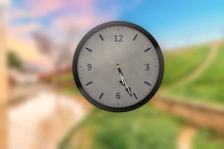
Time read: 5.26
